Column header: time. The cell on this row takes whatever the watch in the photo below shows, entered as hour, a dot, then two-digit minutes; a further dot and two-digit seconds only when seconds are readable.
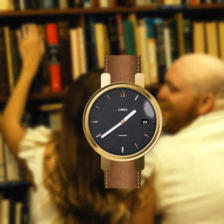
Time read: 1.39
